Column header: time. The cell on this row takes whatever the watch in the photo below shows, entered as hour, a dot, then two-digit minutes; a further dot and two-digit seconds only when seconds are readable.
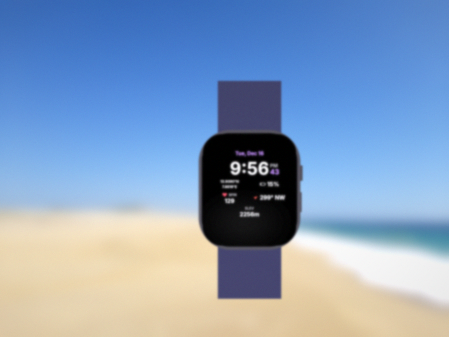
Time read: 9.56
